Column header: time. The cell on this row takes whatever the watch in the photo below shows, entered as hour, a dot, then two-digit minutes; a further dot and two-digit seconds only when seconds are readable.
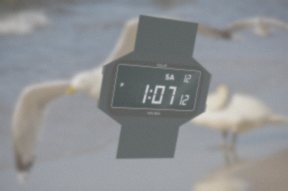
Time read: 1.07.12
